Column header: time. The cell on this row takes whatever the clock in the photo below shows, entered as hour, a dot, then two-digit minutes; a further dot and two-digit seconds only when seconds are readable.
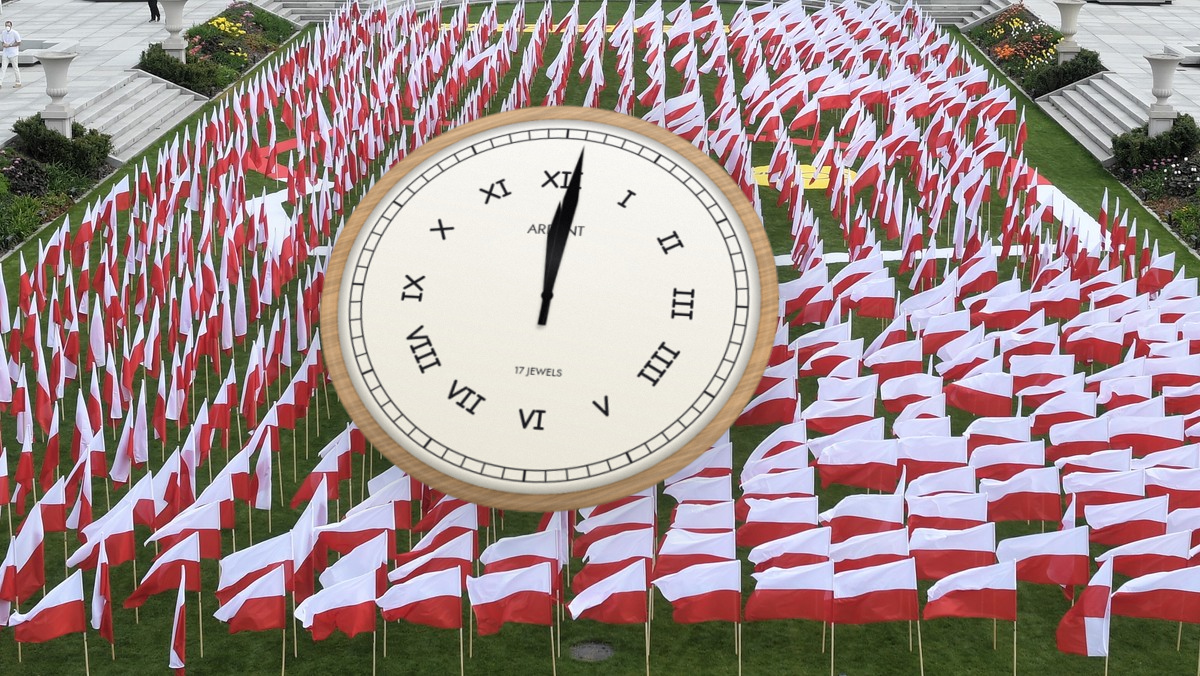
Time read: 12.01
